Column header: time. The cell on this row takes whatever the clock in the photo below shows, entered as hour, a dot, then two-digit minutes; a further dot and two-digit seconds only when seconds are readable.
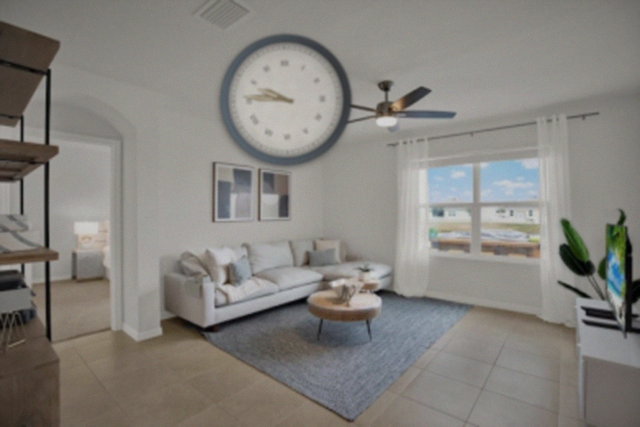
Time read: 9.46
